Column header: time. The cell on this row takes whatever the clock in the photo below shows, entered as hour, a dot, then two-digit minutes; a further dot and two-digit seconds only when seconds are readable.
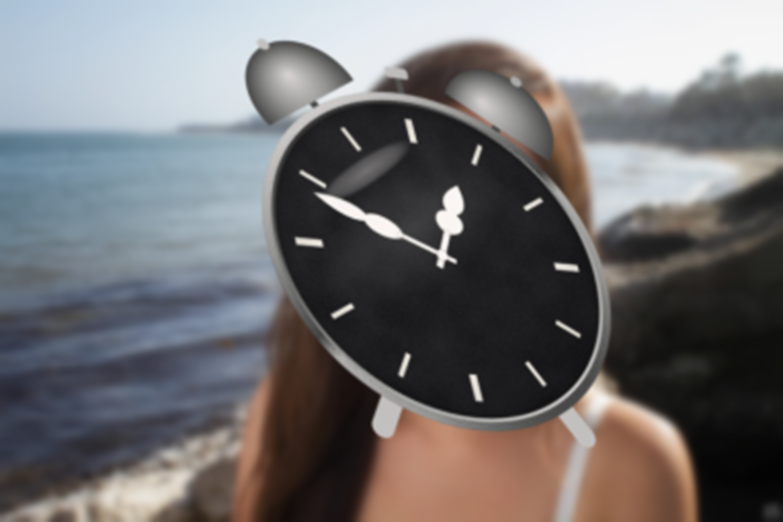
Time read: 12.49
